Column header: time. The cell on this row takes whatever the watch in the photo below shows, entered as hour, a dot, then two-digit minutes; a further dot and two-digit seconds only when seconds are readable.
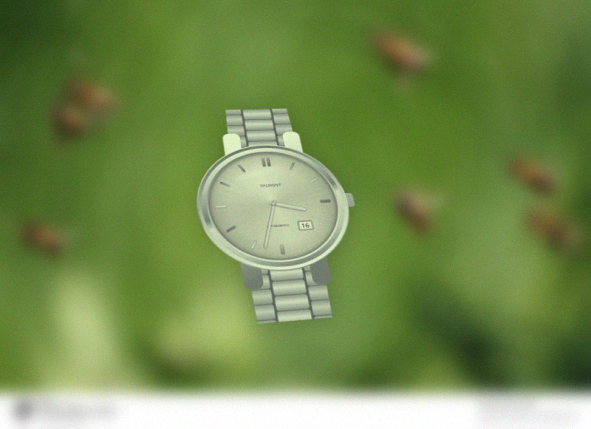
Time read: 3.33
